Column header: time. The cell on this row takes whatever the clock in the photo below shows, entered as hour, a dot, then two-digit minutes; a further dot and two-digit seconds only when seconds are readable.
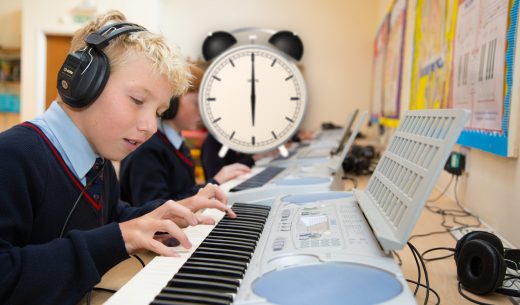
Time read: 6.00
